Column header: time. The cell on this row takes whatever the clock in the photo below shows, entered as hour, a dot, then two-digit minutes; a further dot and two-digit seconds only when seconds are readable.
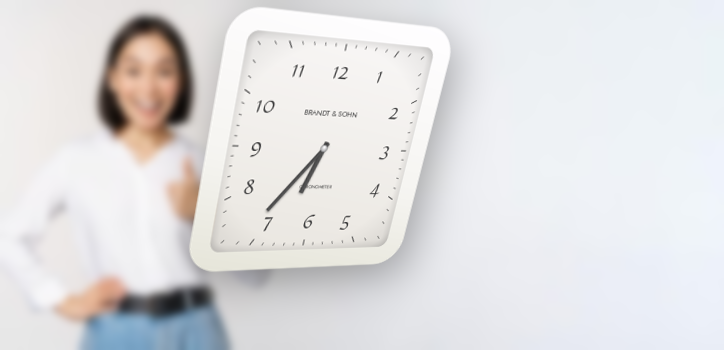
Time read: 6.36
